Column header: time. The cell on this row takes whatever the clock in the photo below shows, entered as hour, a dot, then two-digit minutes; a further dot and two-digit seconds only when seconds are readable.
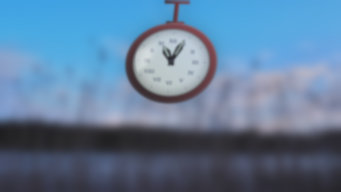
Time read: 11.04
